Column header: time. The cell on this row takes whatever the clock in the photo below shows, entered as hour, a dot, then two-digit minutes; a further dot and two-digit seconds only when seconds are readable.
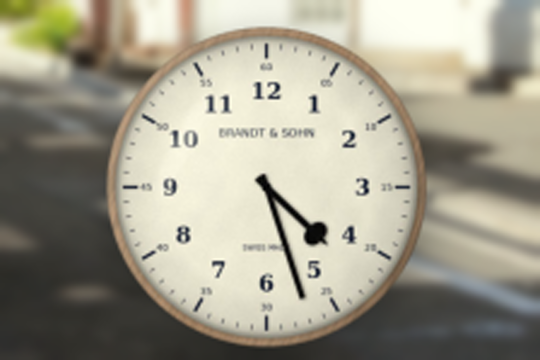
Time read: 4.27
